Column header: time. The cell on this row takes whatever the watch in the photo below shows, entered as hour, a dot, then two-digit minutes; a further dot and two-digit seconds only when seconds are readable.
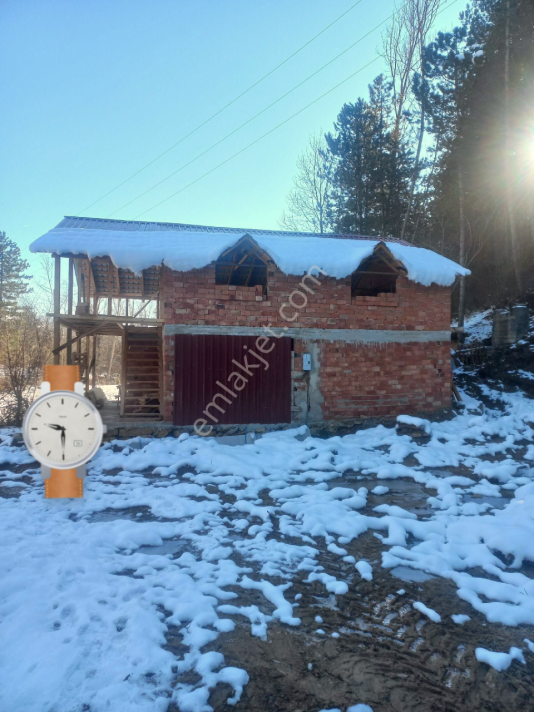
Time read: 9.30
